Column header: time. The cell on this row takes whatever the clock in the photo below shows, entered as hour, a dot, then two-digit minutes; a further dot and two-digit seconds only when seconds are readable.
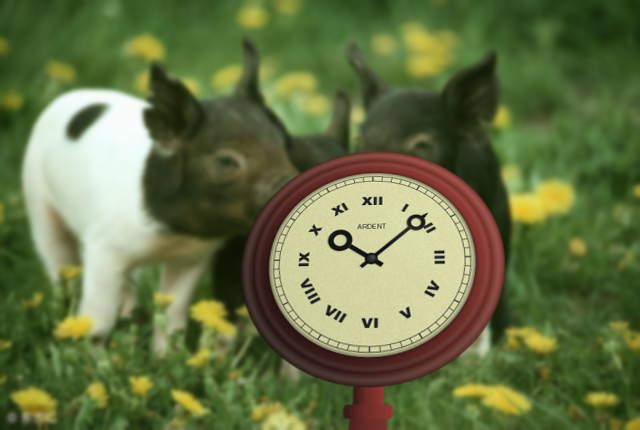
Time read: 10.08
